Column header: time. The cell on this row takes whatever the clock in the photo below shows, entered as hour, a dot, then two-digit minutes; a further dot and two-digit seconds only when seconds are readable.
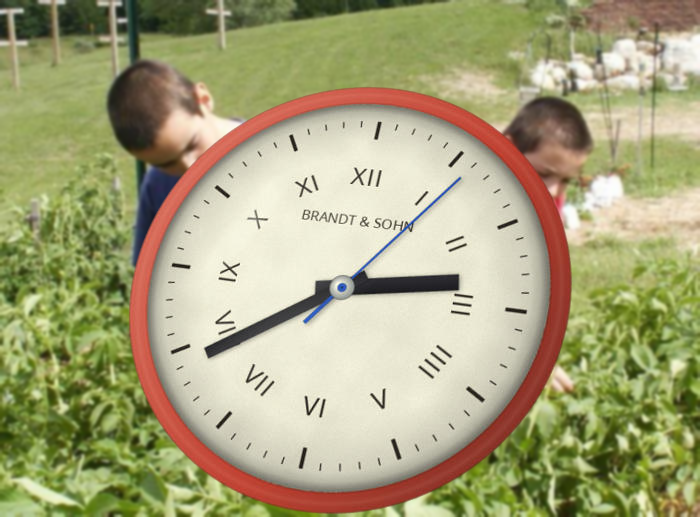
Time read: 2.39.06
